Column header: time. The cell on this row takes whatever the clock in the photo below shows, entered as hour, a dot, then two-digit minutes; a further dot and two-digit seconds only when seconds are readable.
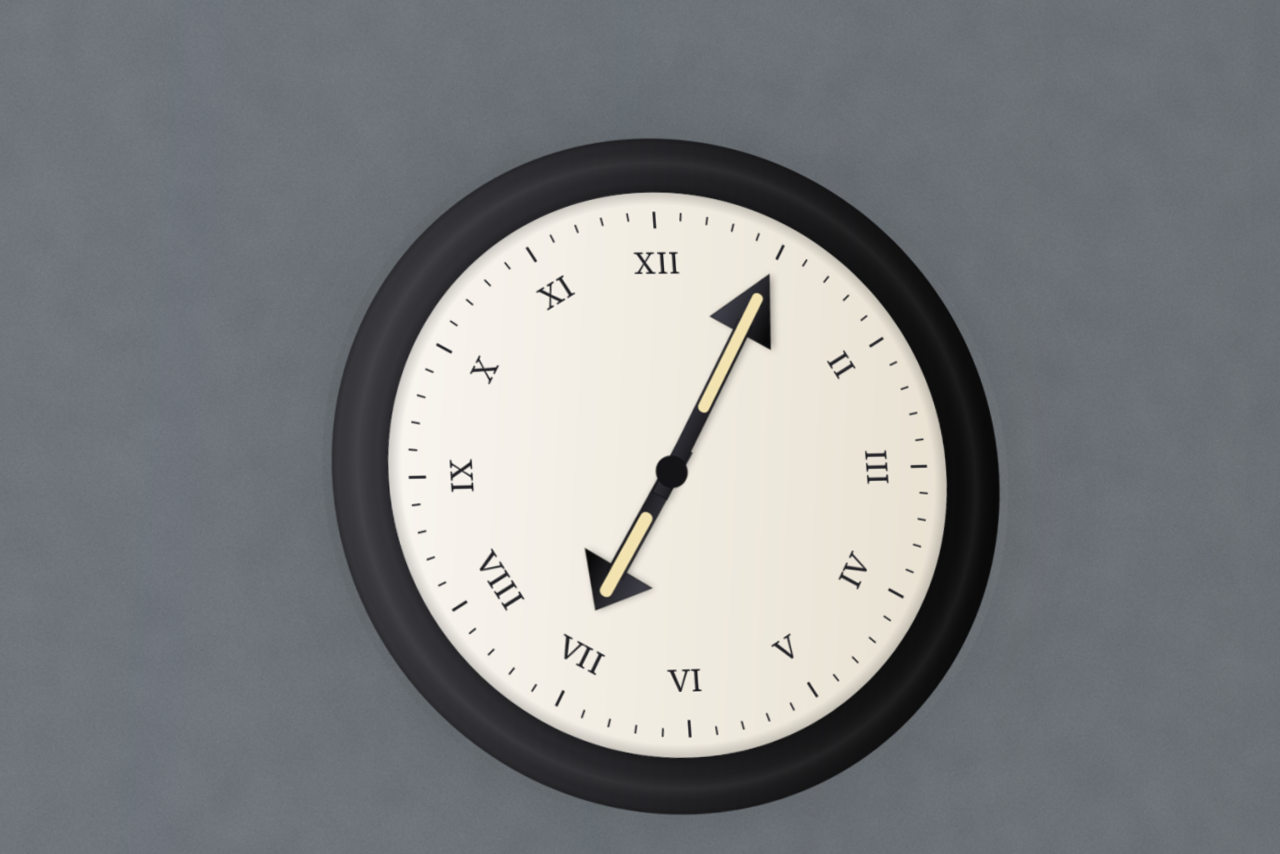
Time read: 7.05
